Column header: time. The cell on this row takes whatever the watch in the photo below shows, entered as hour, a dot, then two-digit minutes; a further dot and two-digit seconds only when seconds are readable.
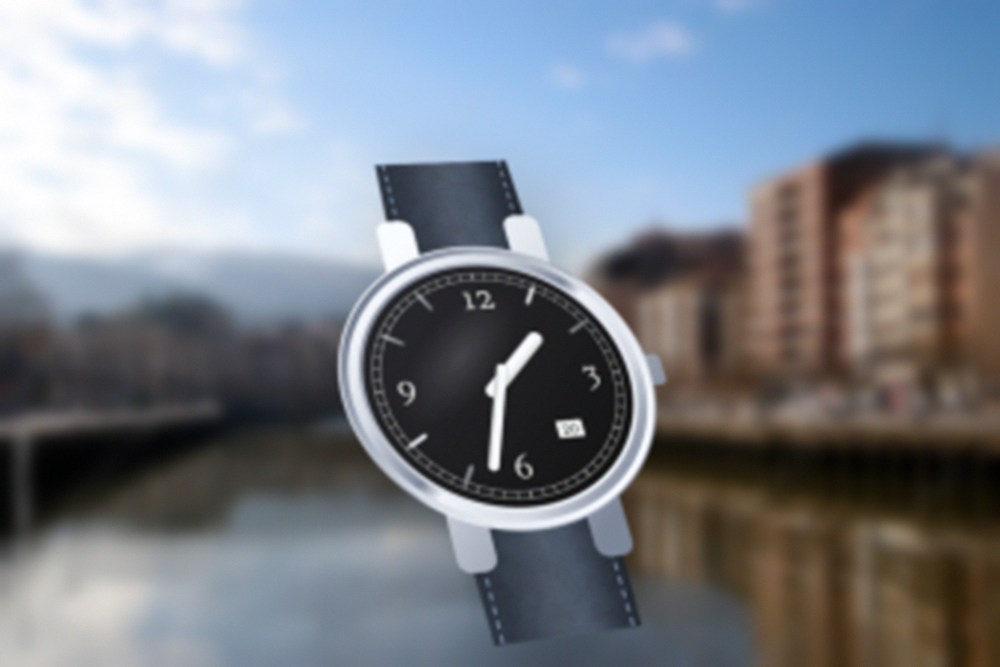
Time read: 1.33
